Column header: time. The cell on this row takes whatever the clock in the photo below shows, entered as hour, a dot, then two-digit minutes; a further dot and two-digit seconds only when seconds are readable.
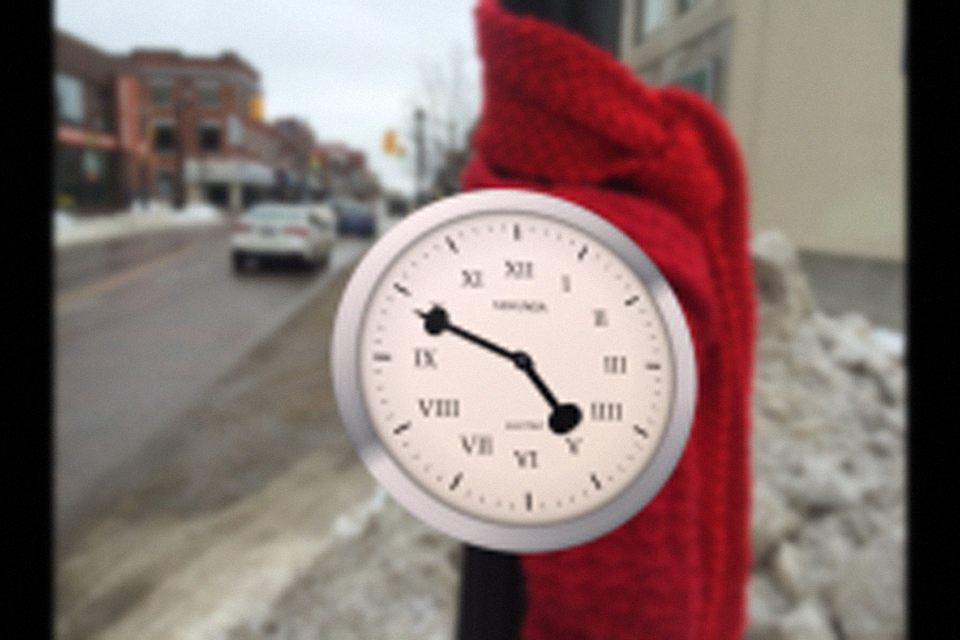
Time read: 4.49
